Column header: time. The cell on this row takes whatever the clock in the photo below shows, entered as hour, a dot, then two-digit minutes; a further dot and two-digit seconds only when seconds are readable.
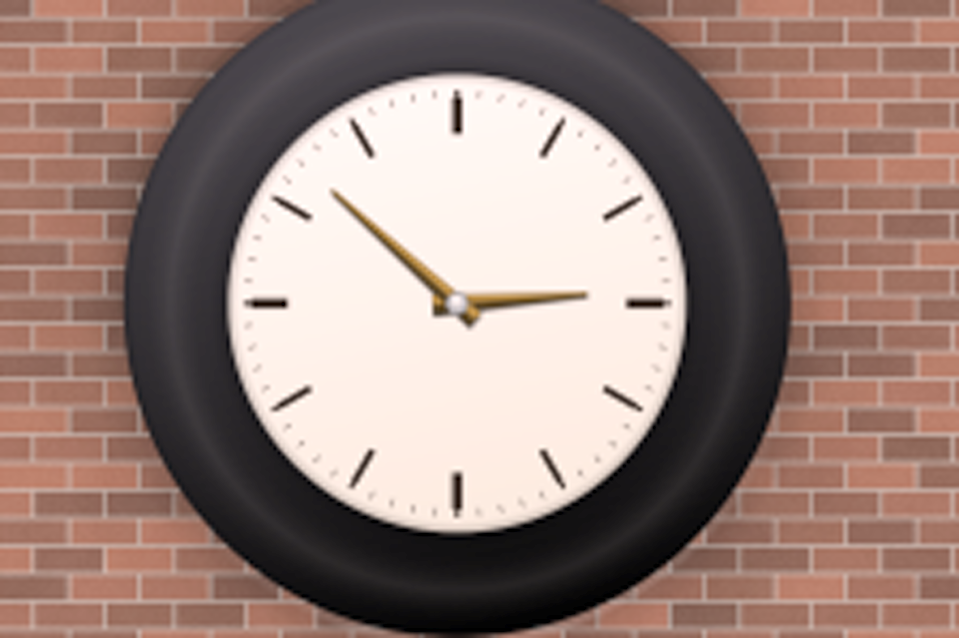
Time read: 2.52
